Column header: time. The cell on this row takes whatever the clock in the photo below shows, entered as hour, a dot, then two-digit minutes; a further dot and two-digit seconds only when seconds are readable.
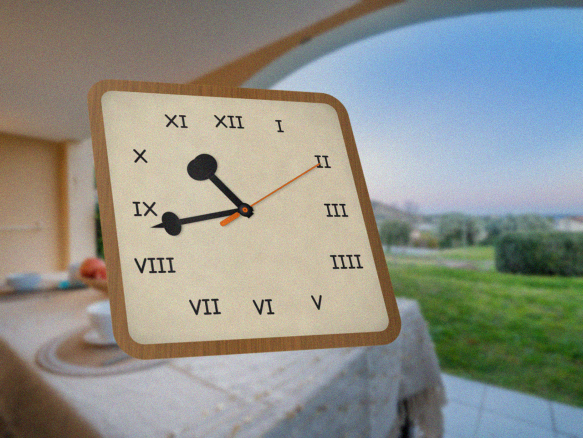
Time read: 10.43.10
